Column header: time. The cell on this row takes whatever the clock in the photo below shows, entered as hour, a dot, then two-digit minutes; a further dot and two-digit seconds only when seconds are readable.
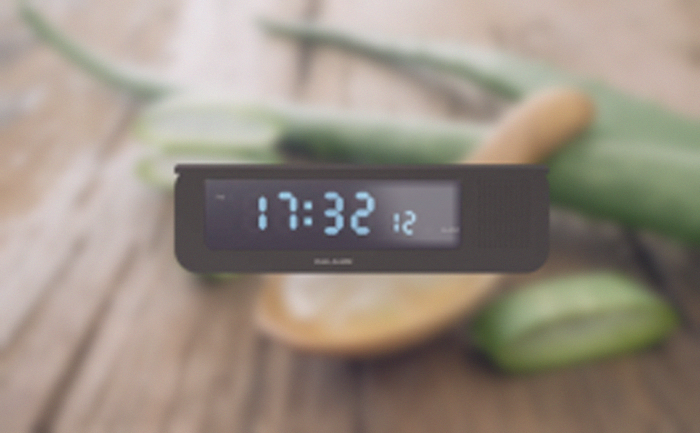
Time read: 17.32.12
